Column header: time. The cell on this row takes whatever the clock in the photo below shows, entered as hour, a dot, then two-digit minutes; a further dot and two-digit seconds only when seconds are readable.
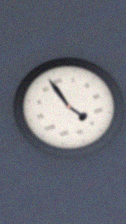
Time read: 4.58
